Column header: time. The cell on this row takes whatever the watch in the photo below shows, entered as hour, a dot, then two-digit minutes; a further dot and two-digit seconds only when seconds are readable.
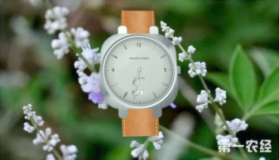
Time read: 6.32
